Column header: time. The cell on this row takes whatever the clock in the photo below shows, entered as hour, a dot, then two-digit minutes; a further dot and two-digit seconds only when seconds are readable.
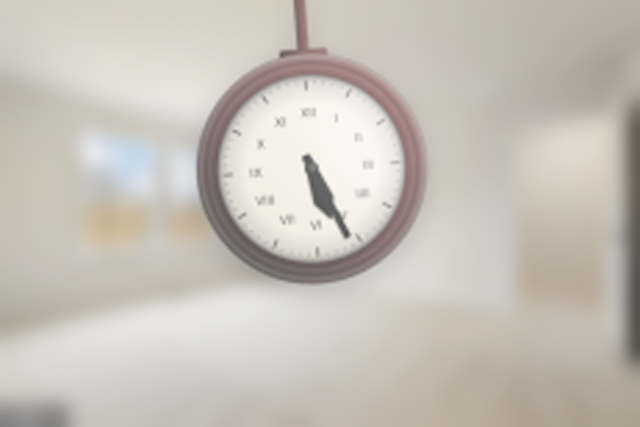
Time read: 5.26
